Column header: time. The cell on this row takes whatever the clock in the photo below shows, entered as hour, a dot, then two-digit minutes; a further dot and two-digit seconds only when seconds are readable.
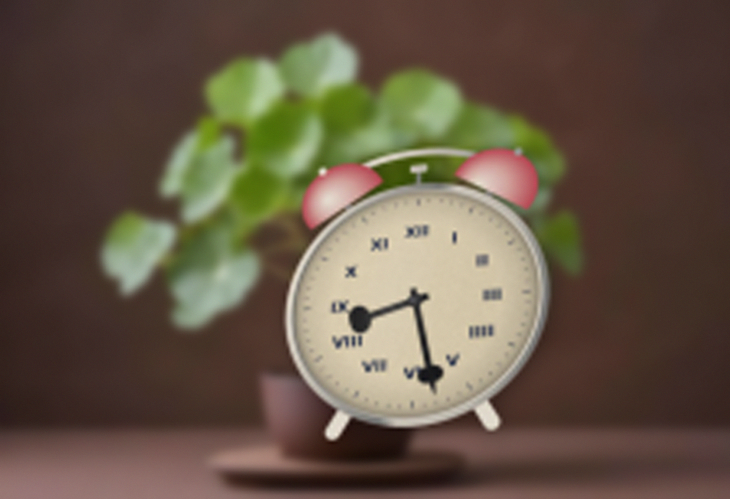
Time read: 8.28
